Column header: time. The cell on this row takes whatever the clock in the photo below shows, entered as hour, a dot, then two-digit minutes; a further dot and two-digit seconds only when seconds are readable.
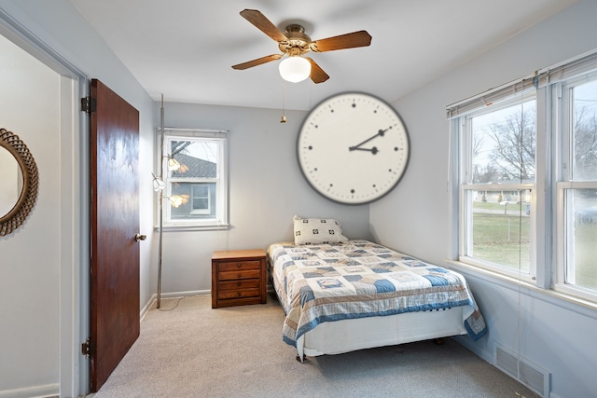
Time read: 3.10
